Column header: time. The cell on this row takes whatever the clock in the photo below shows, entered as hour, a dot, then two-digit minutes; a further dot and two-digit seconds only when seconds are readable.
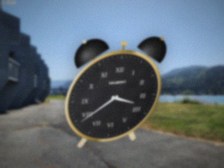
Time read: 3.39
